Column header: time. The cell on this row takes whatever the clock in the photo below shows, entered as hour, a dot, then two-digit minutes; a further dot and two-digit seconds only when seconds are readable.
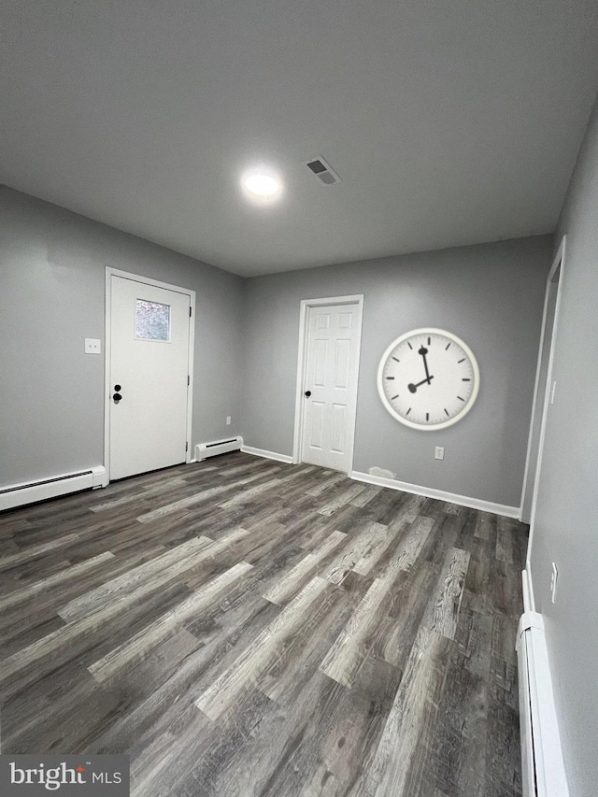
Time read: 7.58
